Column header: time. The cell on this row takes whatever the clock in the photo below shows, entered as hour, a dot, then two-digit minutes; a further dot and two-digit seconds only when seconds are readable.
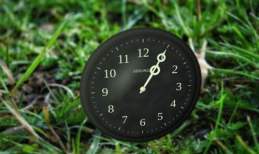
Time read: 1.05
